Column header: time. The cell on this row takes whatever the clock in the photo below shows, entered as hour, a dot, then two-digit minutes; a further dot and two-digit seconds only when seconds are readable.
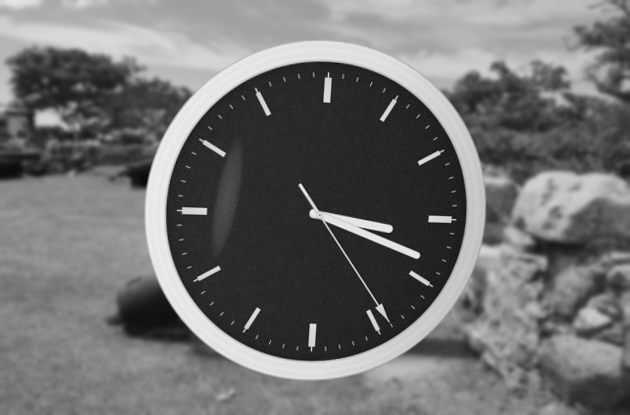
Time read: 3.18.24
